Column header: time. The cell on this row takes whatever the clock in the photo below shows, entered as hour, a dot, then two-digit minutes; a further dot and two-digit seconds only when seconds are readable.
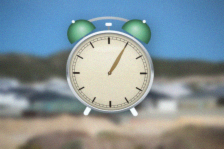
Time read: 1.05
